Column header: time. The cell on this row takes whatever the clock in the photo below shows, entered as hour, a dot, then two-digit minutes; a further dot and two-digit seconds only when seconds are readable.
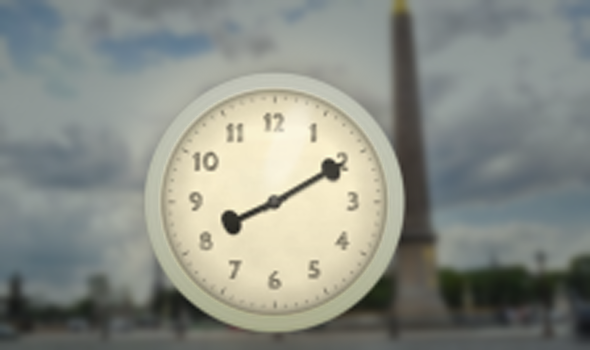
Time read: 8.10
